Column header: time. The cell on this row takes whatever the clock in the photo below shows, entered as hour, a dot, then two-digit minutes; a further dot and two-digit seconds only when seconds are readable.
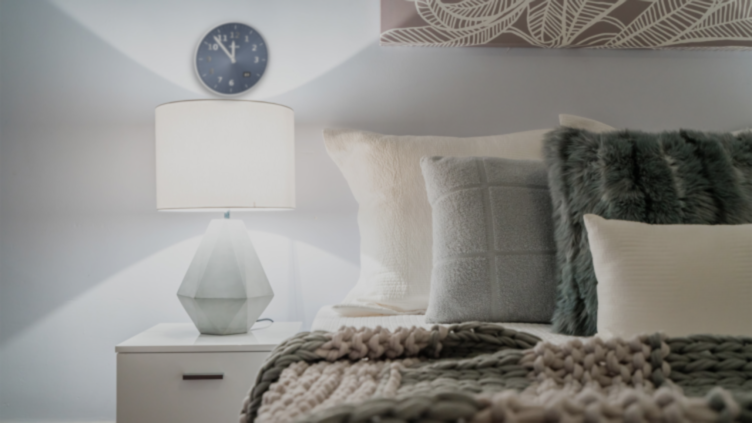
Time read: 11.53
